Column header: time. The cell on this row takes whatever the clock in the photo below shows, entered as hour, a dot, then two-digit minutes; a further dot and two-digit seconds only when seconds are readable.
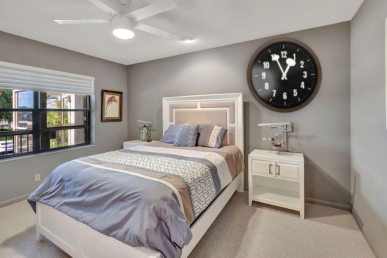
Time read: 12.56
